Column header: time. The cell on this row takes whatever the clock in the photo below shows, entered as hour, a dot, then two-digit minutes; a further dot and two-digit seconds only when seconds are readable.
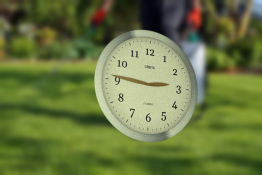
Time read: 2.46
